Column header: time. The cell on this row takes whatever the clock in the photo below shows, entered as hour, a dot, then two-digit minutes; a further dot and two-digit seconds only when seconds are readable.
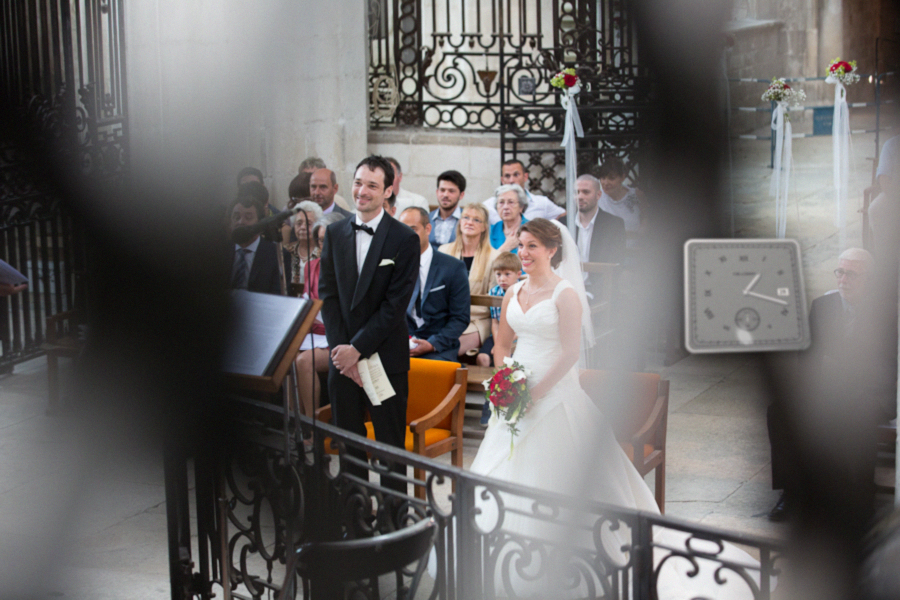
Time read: 1.18
